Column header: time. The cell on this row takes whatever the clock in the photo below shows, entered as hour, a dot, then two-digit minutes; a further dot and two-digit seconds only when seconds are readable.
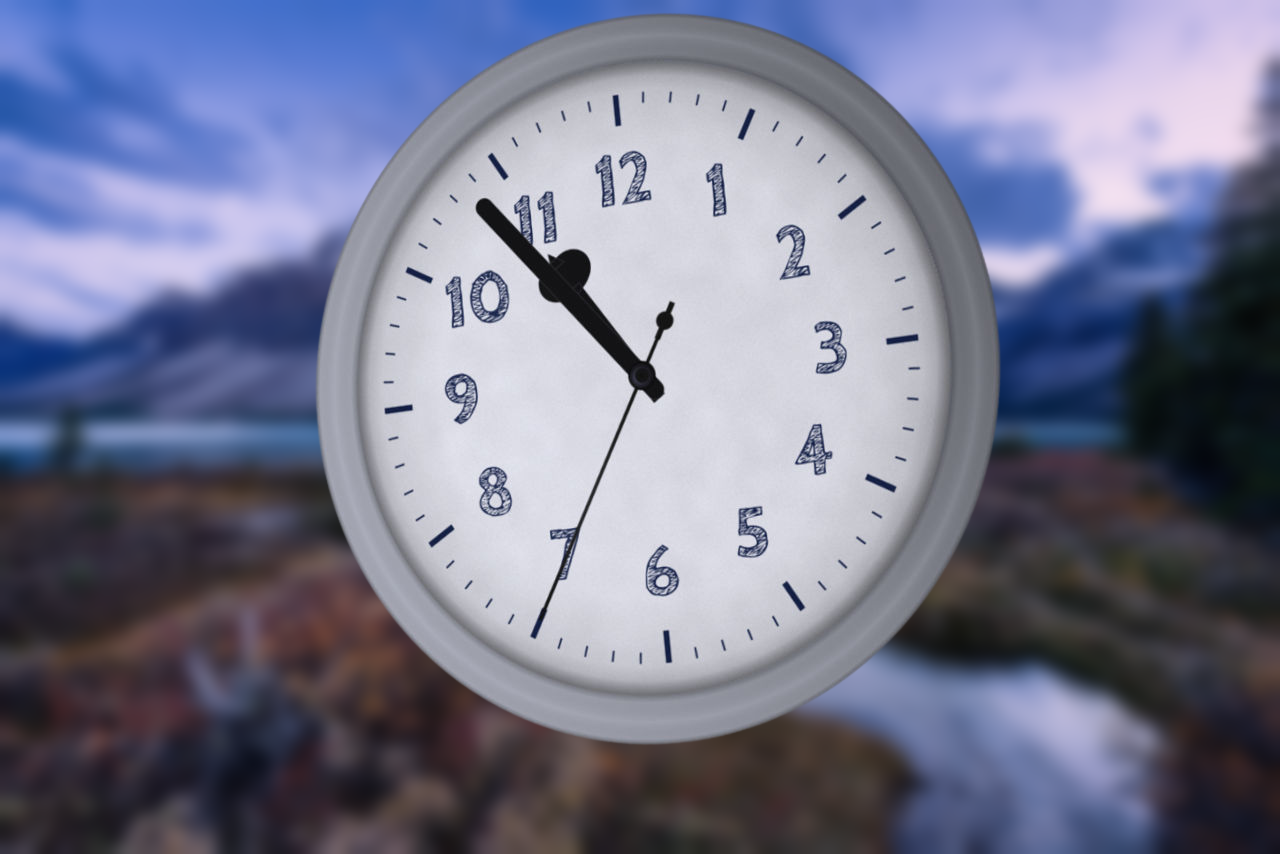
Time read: 10.53.35
